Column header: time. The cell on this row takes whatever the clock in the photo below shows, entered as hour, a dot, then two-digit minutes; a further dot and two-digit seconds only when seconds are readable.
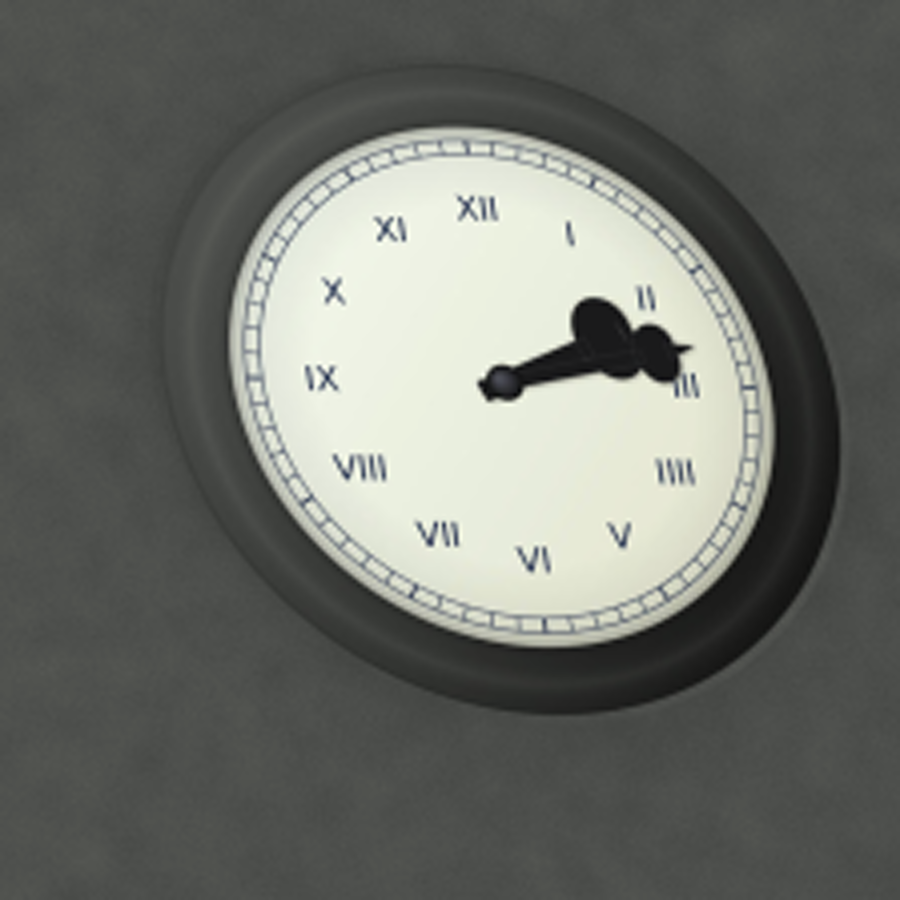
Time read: 2.13
